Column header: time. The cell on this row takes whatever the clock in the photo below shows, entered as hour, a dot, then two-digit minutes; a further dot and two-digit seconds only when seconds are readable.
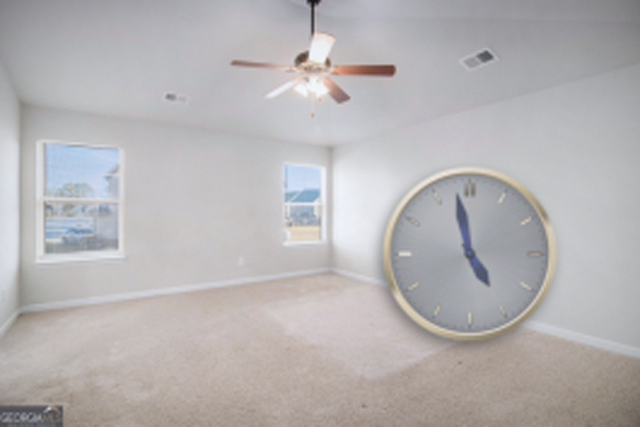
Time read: 4.58
